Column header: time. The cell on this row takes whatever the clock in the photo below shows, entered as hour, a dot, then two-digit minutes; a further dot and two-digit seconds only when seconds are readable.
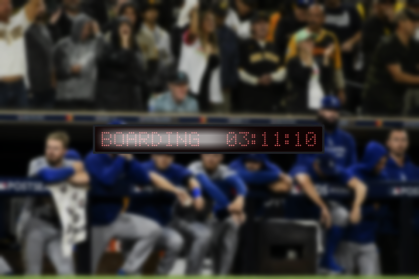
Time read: 3.11.10
